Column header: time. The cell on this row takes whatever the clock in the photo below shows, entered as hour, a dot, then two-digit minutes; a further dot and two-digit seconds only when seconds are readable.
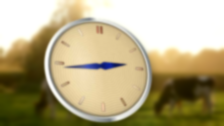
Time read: 2.44
